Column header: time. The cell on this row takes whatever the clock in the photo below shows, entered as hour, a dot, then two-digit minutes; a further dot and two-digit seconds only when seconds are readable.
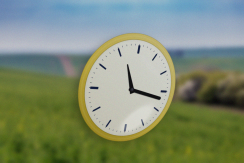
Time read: 11.17
